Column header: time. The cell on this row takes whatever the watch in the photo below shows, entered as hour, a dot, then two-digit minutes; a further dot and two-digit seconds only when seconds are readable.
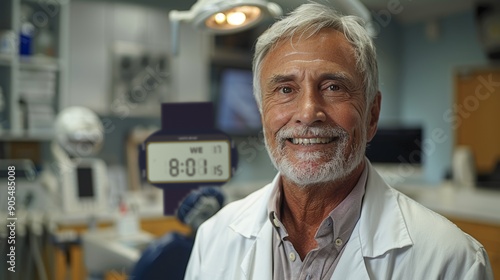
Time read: 8.01
